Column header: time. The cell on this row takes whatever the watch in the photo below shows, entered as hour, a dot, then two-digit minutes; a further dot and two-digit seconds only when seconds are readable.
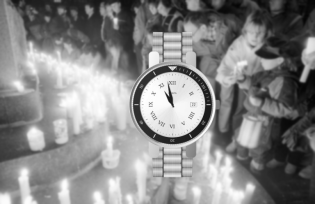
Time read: 10.58
